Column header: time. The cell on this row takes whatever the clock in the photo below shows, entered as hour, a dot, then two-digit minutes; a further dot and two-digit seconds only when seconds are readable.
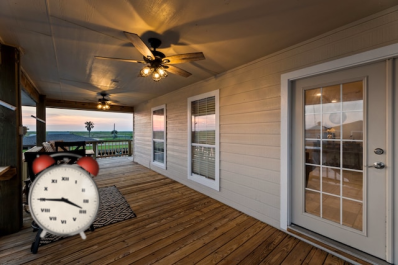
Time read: 3.45
